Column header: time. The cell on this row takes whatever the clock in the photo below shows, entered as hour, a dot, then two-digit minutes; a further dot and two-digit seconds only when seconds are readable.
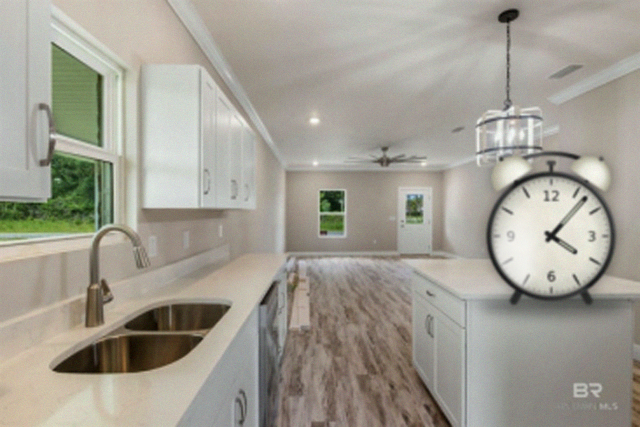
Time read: 4.07
